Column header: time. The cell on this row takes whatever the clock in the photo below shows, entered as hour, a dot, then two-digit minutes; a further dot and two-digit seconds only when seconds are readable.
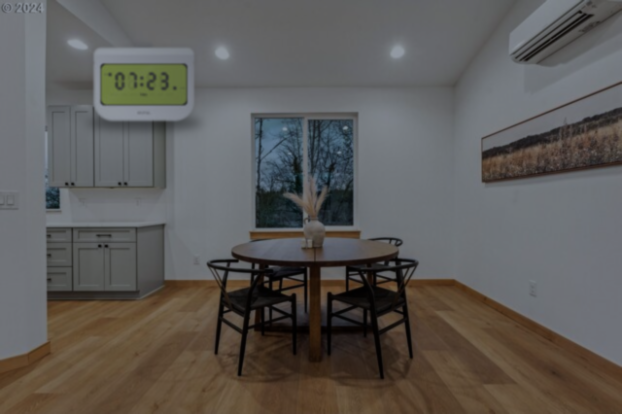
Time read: 7.23
